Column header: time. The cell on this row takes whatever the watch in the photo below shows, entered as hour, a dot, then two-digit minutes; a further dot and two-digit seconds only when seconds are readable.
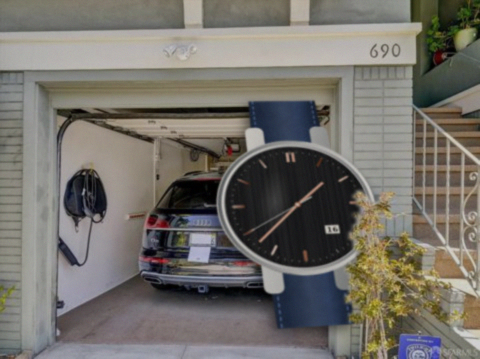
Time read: 1.37.40
